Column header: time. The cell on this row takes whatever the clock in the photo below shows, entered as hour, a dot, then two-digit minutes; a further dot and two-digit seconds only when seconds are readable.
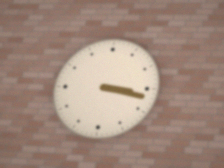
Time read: 3.17
